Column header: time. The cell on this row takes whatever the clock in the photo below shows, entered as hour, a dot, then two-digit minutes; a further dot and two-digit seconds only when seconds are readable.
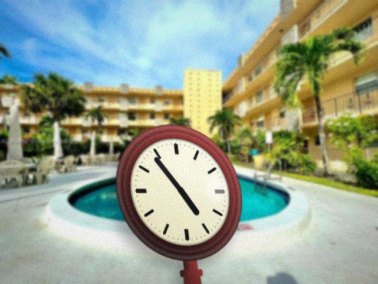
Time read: 4.54
